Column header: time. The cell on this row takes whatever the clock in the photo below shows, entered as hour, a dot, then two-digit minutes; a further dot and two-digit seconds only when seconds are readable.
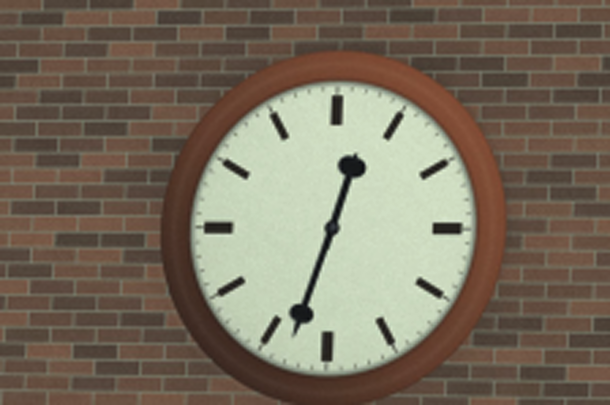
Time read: 12.33
